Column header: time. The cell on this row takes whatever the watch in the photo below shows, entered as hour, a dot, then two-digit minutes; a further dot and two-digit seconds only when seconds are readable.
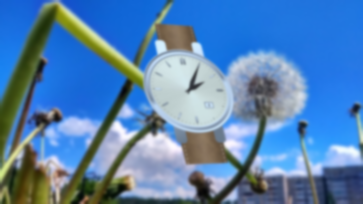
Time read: 2.05
